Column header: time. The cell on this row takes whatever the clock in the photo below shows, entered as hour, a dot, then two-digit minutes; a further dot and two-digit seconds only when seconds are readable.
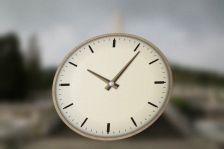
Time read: 10.06
